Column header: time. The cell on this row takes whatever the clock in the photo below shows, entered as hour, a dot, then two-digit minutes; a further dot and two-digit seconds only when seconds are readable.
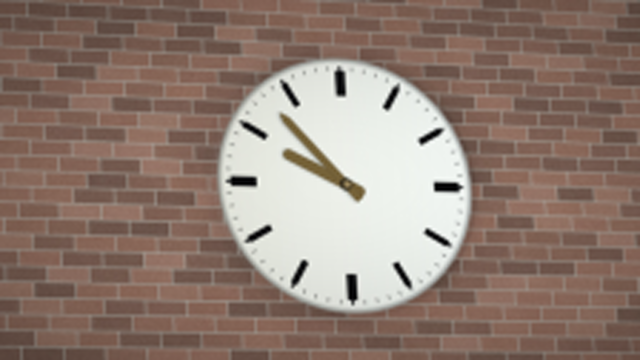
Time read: 9.53
